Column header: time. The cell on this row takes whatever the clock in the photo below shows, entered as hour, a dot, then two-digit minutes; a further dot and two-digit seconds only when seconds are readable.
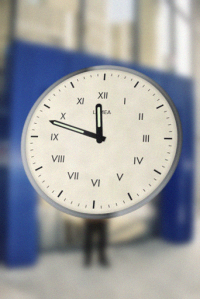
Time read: 11.48
